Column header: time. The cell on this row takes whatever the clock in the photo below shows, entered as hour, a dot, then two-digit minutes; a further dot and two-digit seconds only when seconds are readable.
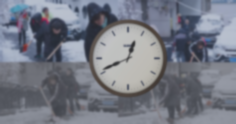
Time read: 12.41
